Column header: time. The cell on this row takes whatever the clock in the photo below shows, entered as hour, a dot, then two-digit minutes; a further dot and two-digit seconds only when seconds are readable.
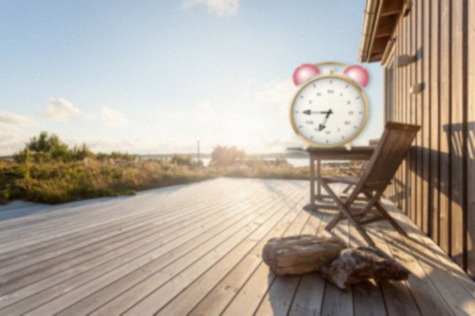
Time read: 6.45
